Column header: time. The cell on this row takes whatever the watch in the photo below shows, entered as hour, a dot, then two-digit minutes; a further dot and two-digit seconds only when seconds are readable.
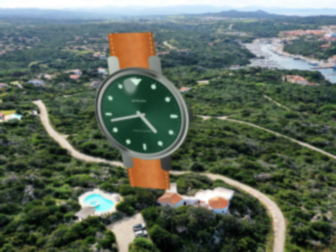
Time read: 4.43
